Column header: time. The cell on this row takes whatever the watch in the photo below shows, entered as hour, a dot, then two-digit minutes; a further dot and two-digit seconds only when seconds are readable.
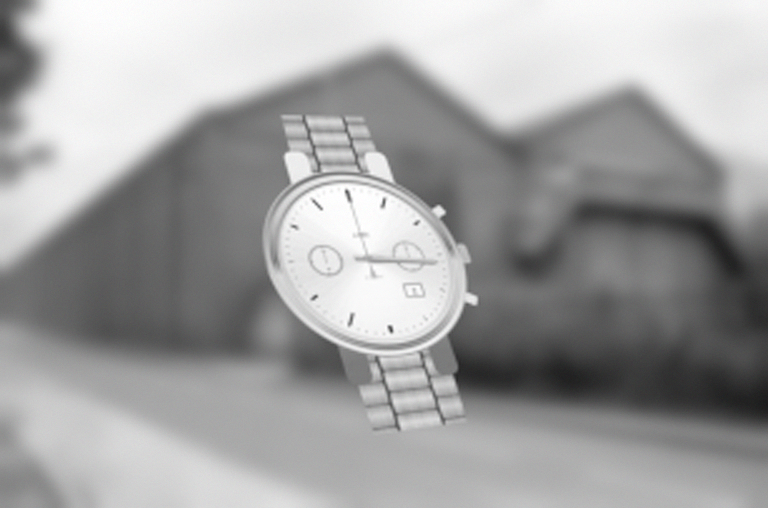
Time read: 3.16
